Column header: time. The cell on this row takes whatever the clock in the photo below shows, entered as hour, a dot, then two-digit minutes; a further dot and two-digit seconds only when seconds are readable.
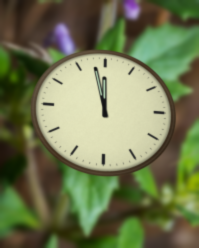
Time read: 11.58
